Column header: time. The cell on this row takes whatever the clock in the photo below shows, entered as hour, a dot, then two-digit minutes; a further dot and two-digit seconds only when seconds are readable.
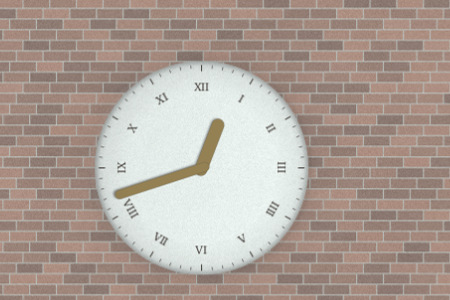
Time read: 12.42
